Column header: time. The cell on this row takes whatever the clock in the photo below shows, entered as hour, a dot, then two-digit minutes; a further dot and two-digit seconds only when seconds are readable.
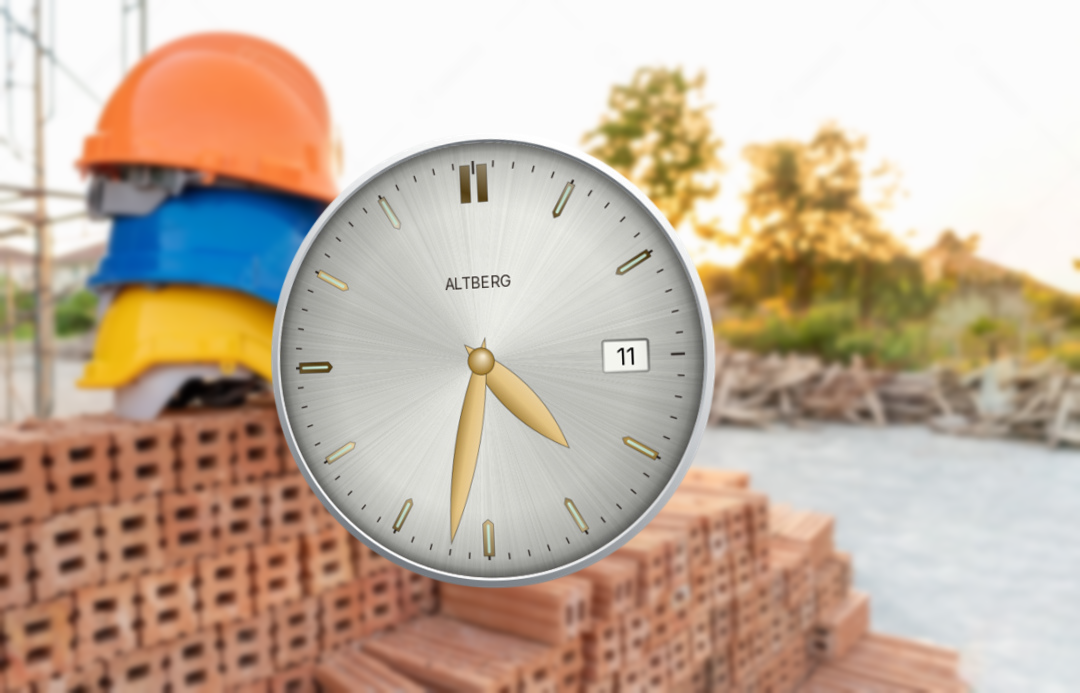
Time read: 4.32
